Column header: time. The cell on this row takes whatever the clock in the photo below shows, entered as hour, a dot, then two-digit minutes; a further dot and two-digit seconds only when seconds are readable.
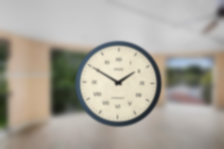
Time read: 1.50
